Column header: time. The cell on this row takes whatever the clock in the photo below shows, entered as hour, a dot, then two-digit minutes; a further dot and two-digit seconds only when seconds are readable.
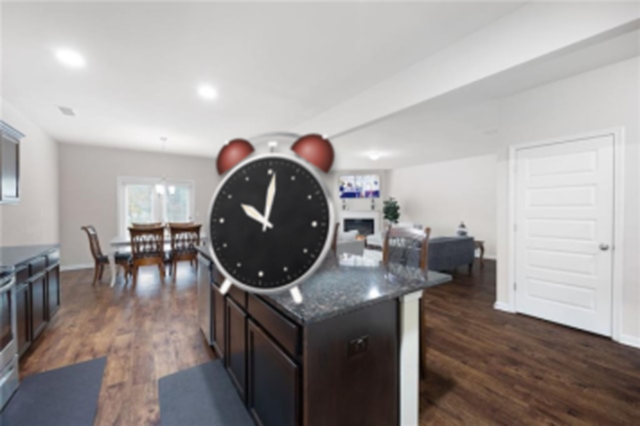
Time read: 10.01
